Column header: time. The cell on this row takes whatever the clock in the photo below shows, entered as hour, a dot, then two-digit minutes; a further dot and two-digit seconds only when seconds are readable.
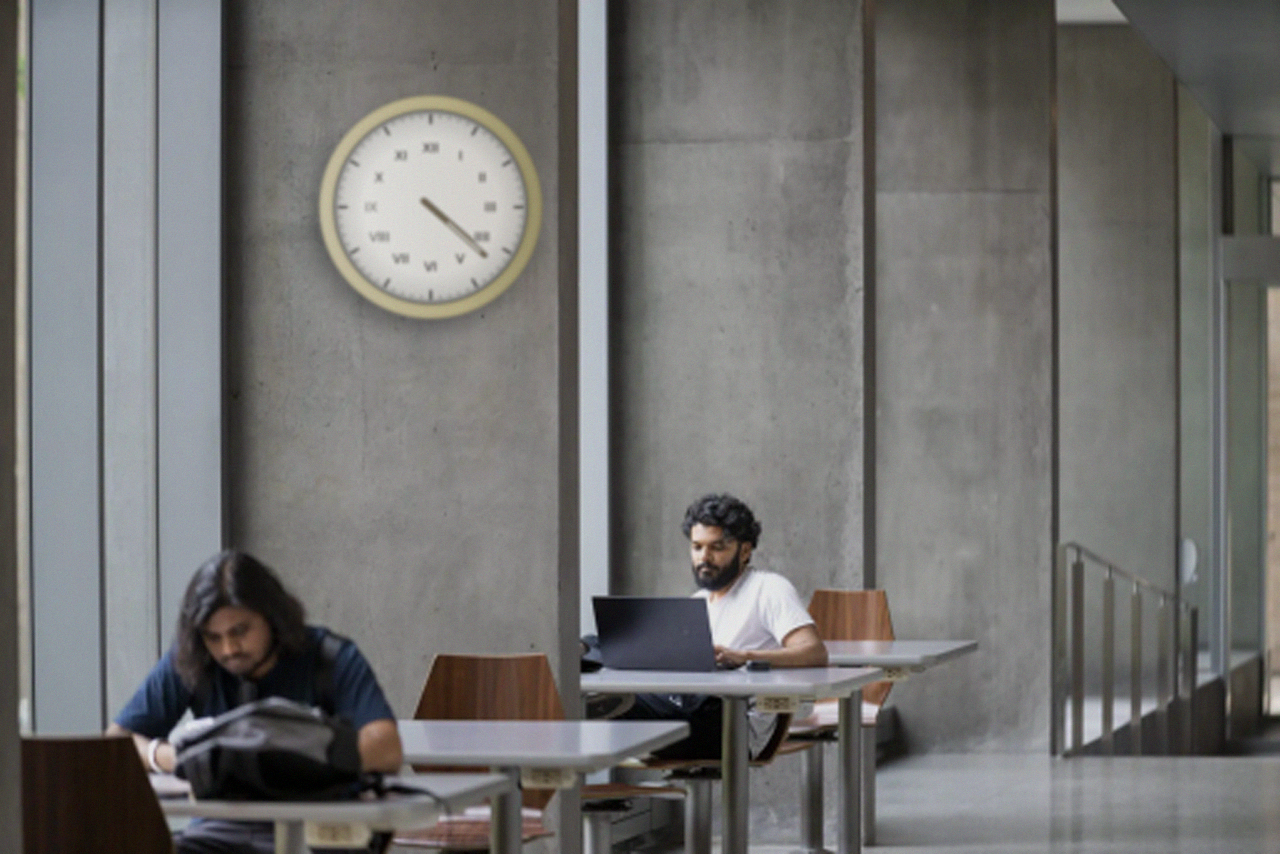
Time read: 4.22
